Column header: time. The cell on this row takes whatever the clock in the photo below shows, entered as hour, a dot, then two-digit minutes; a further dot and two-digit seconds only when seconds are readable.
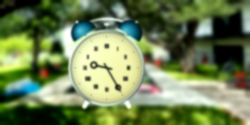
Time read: 9.25
